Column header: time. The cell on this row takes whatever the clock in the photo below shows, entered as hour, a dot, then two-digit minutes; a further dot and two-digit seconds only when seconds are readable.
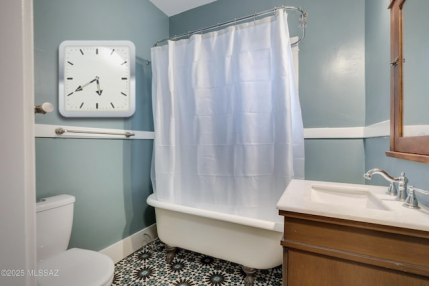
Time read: 5.40
